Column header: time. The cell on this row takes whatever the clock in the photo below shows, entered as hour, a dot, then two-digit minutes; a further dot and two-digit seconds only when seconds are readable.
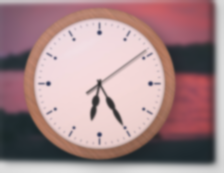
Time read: 6.25.09
